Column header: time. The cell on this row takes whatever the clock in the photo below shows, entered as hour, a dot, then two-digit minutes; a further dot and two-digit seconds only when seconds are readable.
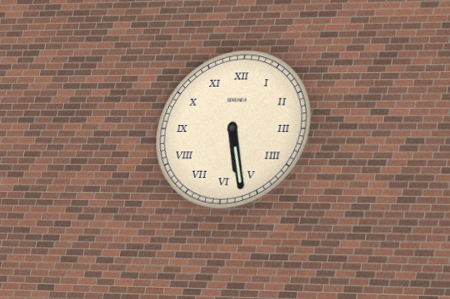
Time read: 5.27
